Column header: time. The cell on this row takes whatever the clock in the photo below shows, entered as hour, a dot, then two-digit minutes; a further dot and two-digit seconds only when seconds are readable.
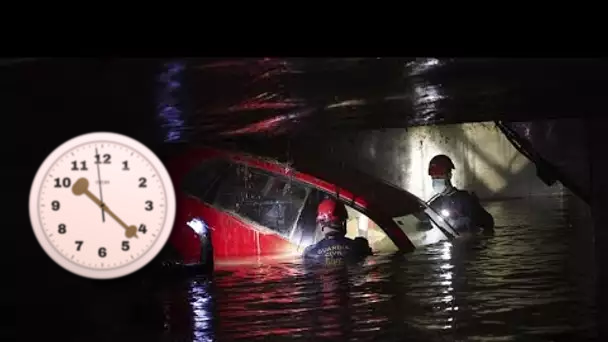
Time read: 10.21.59
